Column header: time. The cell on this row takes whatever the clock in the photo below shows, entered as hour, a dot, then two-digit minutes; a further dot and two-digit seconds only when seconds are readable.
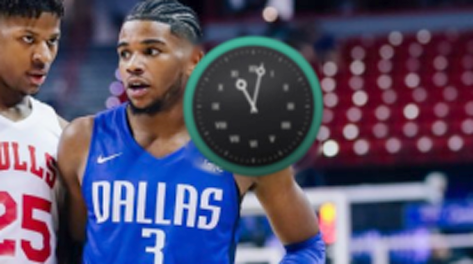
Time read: 11.02
